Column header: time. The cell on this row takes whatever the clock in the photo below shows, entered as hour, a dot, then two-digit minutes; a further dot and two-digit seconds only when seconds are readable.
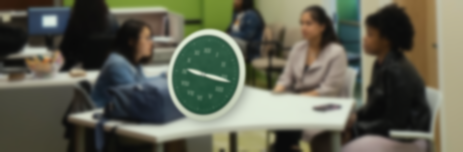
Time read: 9.16
